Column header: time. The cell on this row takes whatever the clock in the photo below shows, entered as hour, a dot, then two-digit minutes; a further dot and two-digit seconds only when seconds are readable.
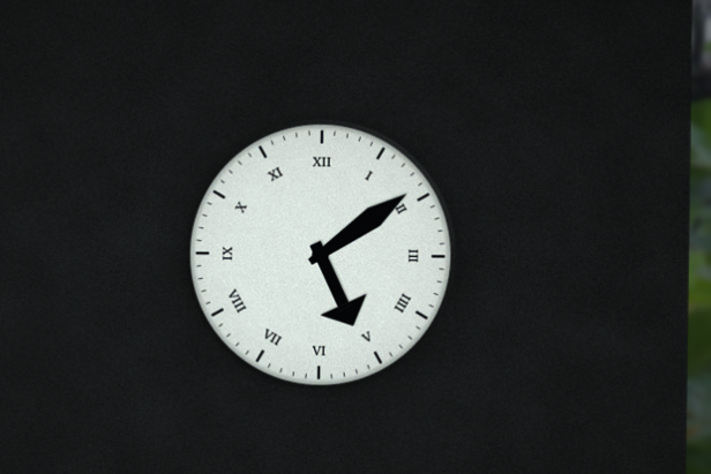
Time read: 5.09
